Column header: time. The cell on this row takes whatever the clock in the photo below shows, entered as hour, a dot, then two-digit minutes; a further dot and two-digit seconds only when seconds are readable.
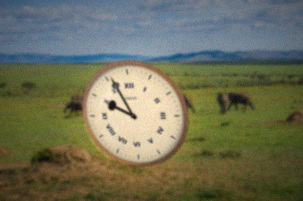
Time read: 9.56
